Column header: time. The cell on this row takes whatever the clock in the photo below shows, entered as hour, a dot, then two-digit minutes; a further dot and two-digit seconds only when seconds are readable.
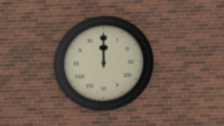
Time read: 12.00
